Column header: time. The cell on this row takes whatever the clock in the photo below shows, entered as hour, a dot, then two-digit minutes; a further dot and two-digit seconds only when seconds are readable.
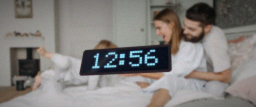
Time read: 12.56
